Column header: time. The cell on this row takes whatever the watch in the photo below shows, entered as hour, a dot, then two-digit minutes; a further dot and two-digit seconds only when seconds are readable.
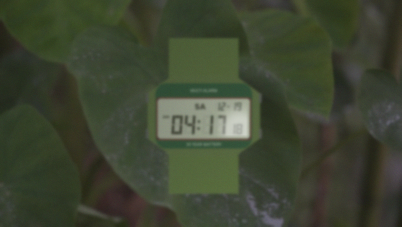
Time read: 4.17
